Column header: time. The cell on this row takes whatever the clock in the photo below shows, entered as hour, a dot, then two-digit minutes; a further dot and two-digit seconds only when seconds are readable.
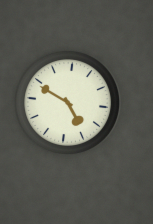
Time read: 4.49
